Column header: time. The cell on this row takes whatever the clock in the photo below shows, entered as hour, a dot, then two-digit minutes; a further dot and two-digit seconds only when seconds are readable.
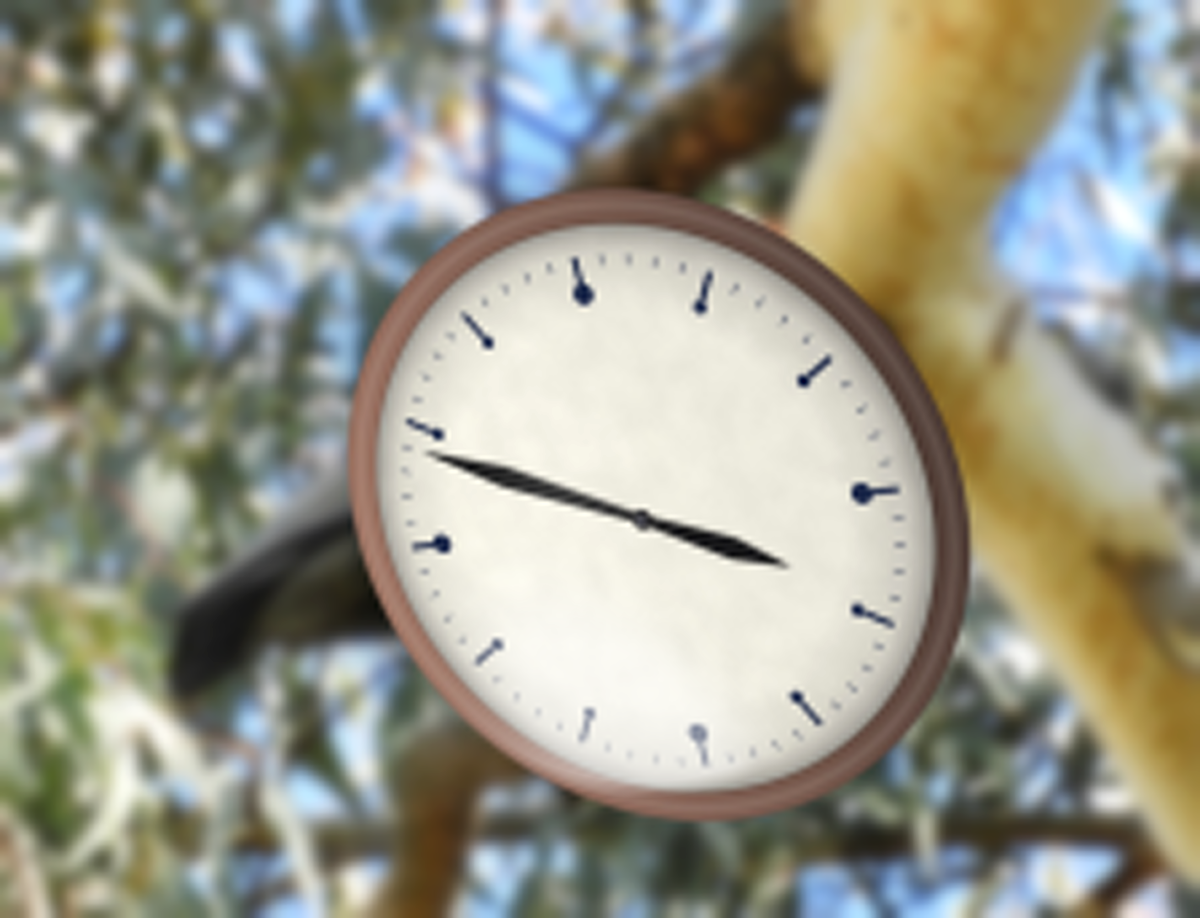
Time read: 3.49
